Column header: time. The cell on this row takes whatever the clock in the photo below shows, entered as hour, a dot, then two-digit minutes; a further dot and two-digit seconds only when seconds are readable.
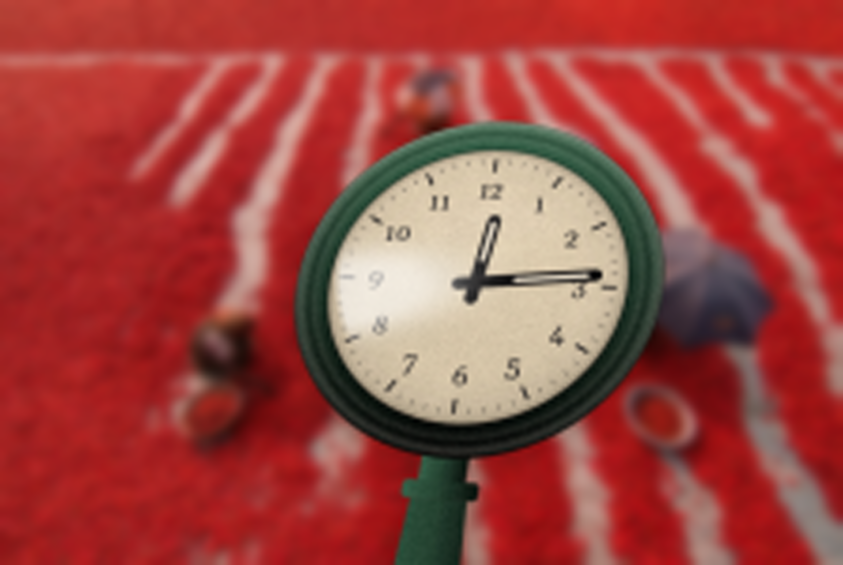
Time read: 12.14
